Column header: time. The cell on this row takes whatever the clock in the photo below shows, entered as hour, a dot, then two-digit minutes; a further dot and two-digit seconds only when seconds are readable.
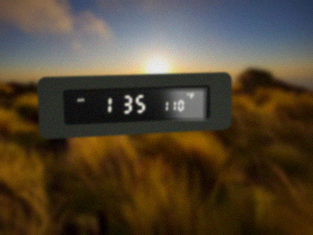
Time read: 1.35
